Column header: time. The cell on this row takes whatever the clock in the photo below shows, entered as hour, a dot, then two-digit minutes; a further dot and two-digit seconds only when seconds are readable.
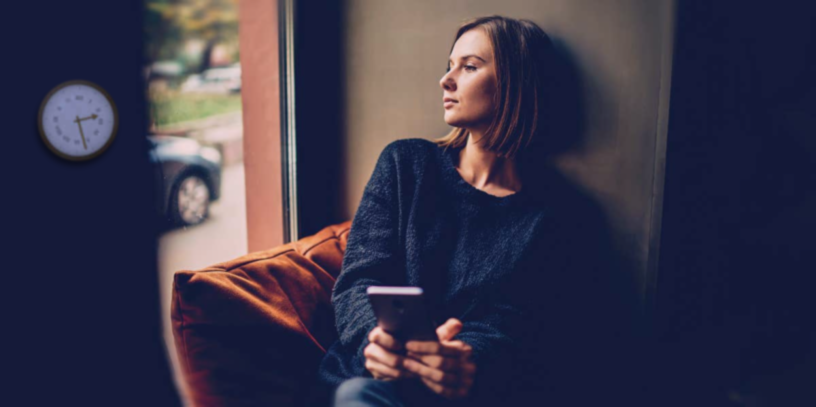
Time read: 2.27
